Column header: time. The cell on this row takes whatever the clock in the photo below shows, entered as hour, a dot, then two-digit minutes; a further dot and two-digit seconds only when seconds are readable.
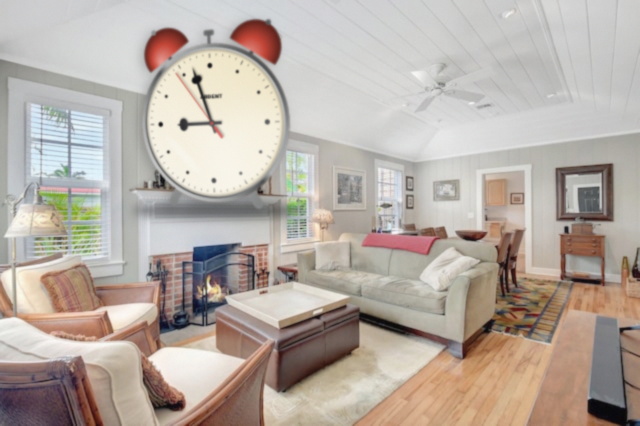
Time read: 8.56.54
